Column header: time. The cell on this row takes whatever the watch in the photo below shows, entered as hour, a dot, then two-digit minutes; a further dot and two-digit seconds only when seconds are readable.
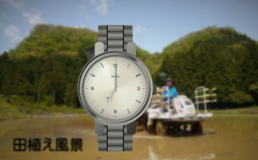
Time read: 7.00
